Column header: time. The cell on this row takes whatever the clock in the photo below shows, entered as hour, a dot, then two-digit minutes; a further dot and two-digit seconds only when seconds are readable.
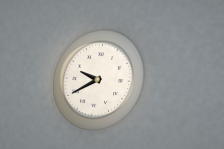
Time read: 9.40
